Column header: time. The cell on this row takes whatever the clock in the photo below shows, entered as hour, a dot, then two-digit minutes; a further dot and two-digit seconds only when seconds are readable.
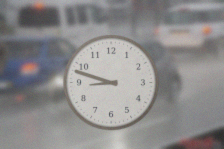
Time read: 8.48
